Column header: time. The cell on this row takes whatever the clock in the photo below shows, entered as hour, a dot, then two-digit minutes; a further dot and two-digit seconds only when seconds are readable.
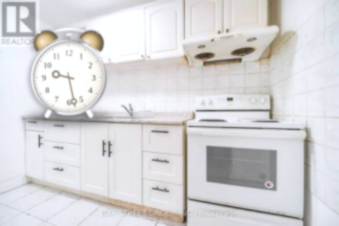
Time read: 9.28
